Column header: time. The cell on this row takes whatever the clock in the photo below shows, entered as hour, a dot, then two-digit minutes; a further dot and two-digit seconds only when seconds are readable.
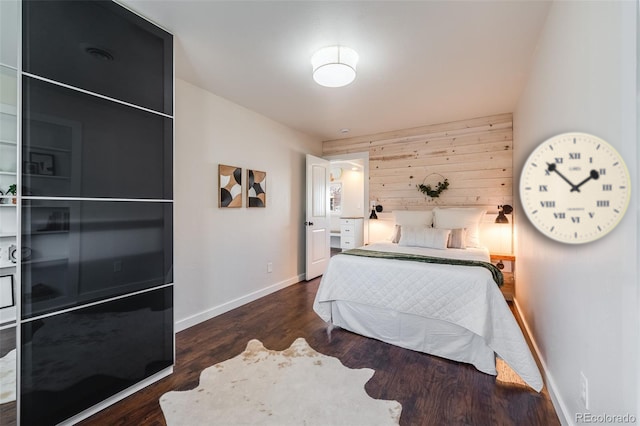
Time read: 1.52
